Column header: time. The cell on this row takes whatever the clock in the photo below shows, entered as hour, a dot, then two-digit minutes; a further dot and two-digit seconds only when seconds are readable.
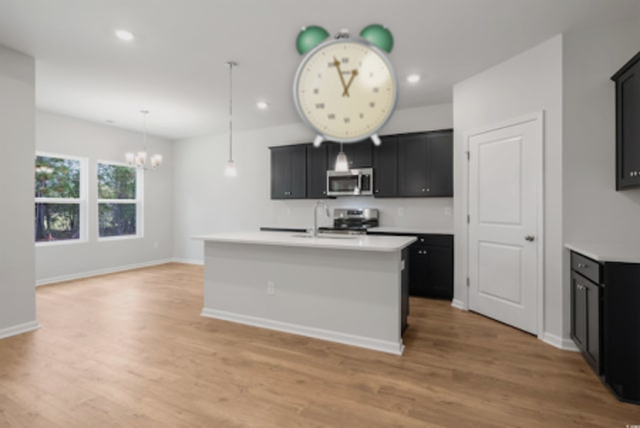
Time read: 12.57
